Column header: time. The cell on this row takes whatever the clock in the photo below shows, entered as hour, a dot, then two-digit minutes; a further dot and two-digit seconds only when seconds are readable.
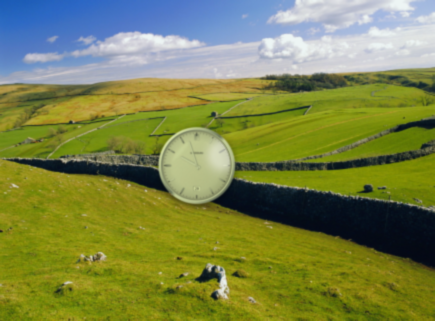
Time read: 9.57
